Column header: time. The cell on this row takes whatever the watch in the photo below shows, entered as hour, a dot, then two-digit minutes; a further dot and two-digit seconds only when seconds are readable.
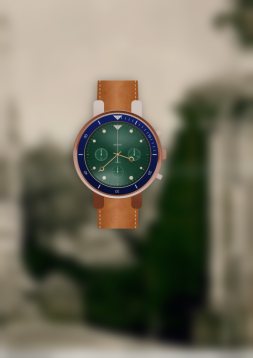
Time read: 3.38
